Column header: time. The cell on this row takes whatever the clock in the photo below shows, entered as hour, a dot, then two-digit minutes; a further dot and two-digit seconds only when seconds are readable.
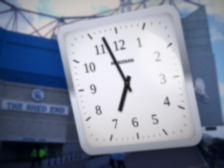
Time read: 6.57
